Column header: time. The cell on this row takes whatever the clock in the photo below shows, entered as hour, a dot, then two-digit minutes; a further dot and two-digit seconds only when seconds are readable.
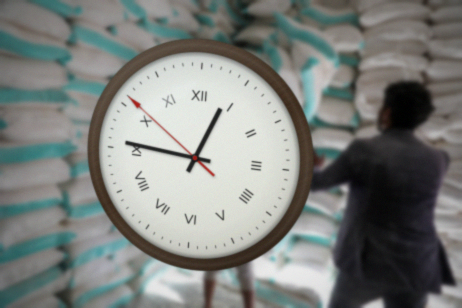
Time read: 12.45.51
